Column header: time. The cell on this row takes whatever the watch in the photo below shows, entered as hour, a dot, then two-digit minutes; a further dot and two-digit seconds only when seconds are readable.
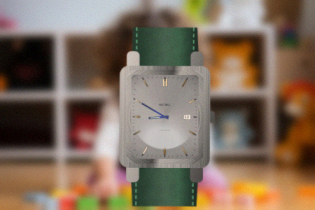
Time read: 8.50
